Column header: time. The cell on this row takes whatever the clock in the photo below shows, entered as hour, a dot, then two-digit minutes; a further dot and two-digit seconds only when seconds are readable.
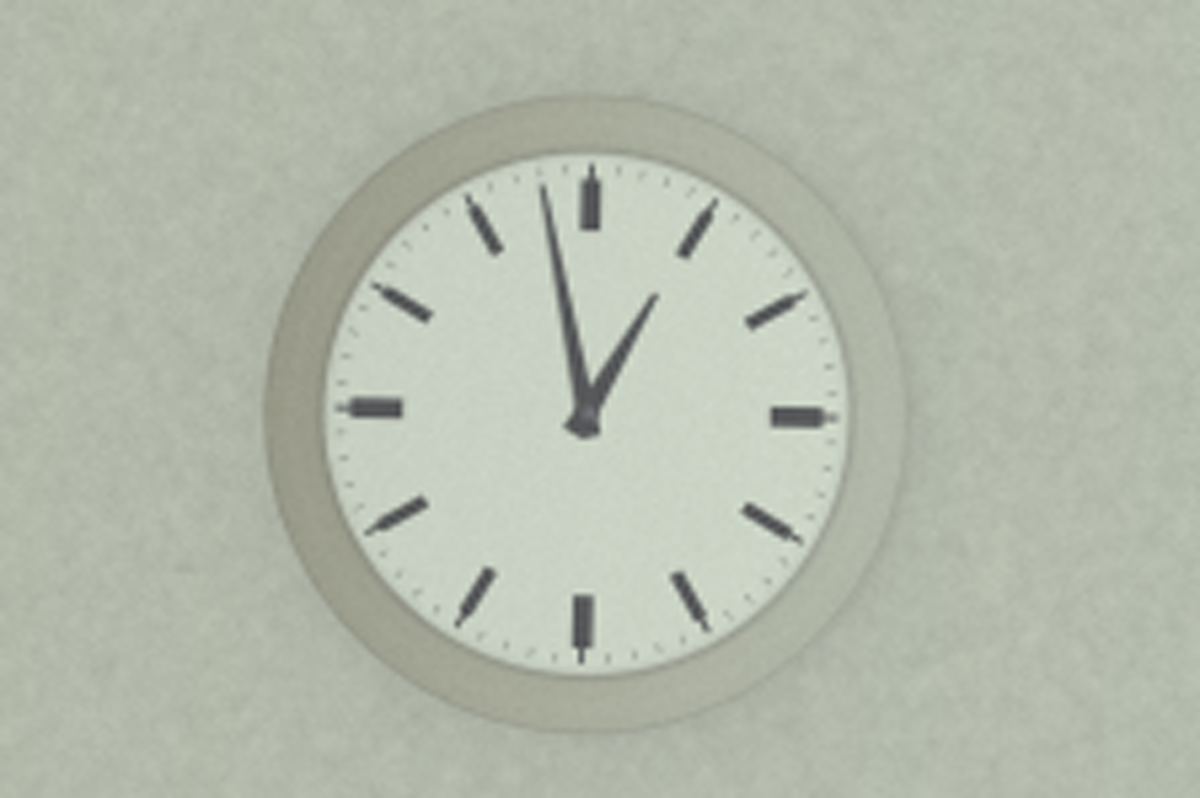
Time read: 12.58
